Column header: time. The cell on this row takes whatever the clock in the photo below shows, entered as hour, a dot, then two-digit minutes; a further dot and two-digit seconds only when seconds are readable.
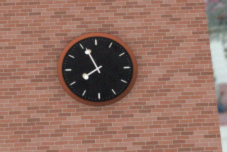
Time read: 7.56
